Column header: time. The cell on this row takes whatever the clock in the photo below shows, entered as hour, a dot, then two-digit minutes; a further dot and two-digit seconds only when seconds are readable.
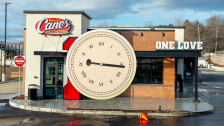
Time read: 9.16
